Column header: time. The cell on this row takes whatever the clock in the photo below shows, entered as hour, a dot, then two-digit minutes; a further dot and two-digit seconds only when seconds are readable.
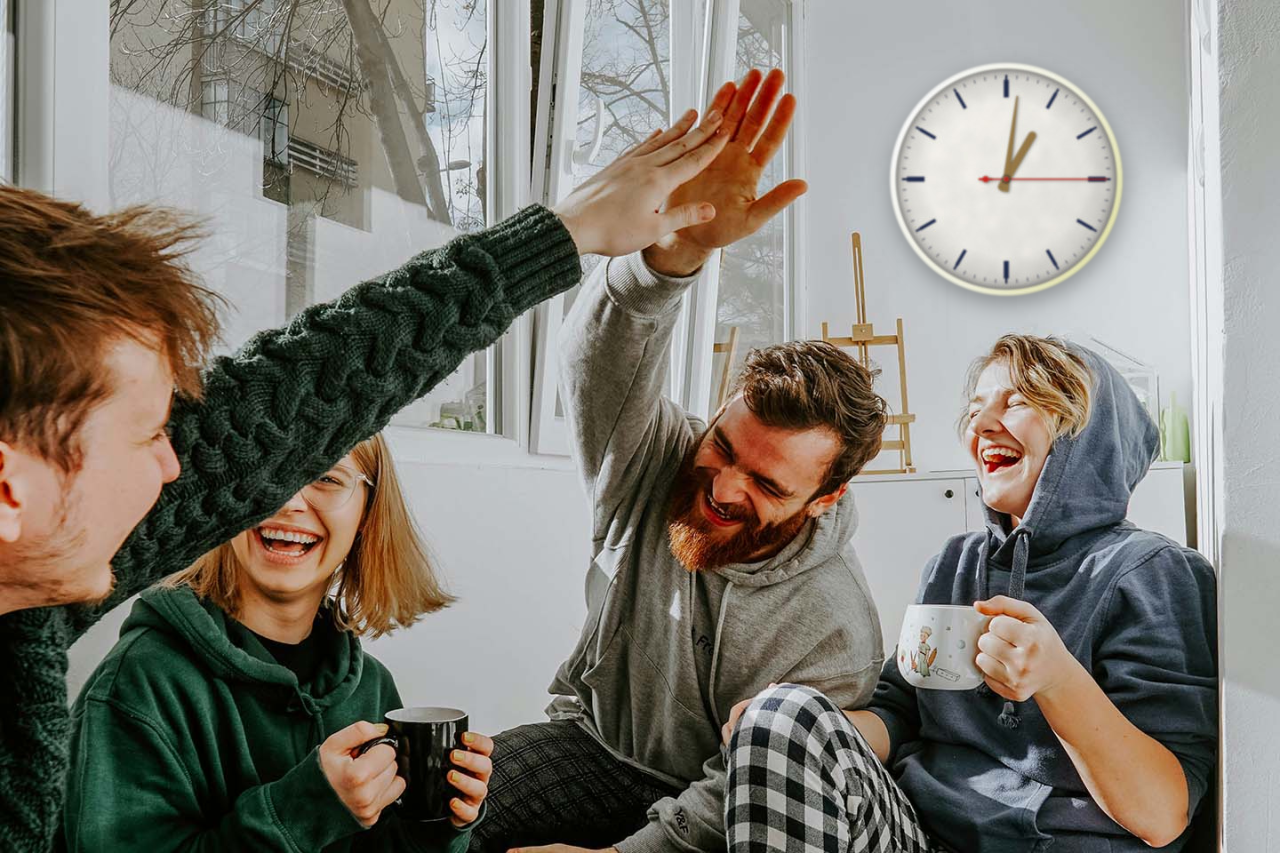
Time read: 1.01.15
